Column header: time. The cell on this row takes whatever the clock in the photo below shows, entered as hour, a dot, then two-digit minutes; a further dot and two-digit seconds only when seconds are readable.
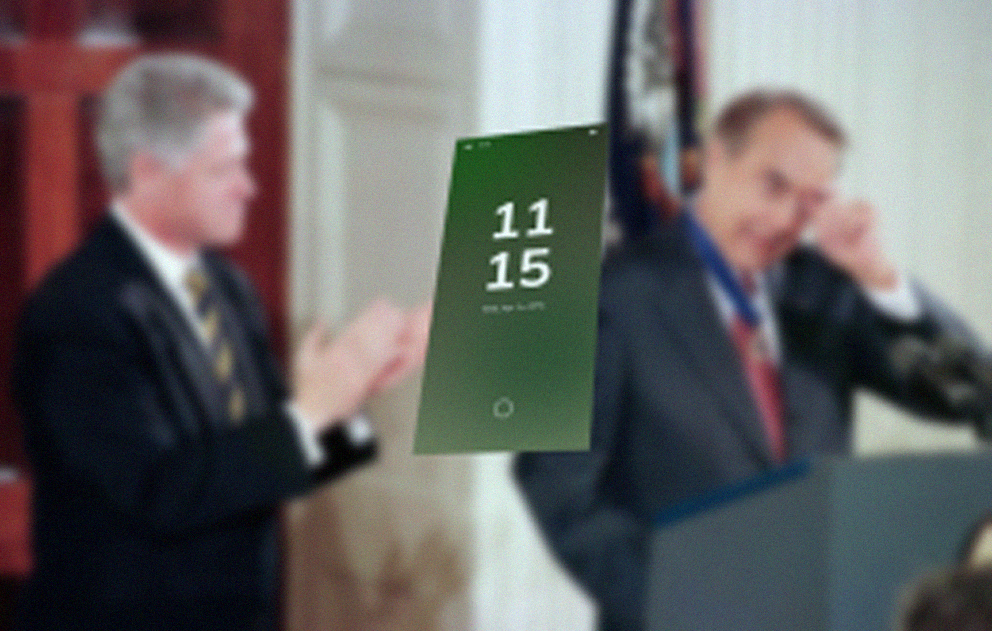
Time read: 11.15
